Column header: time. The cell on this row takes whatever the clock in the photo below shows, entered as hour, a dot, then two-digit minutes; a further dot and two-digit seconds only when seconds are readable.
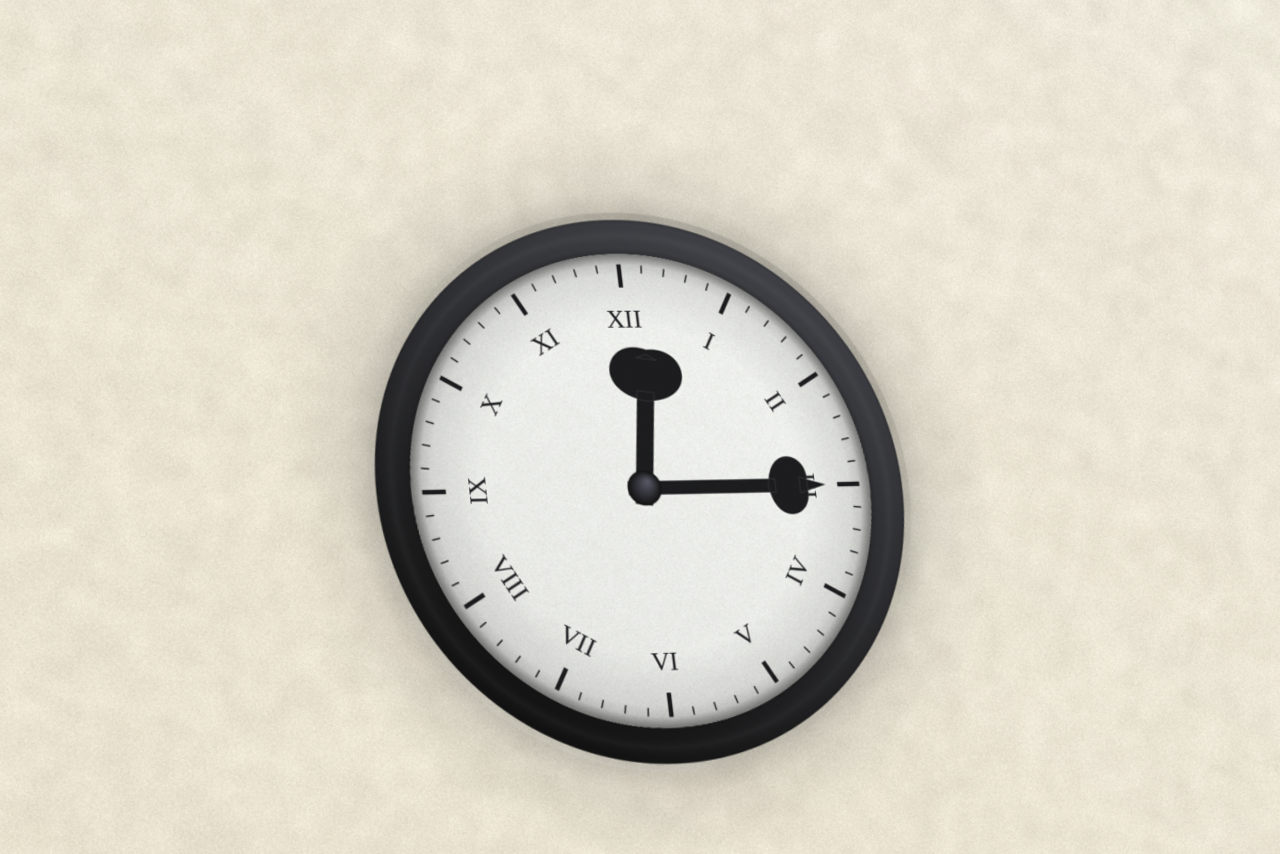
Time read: 12.15
